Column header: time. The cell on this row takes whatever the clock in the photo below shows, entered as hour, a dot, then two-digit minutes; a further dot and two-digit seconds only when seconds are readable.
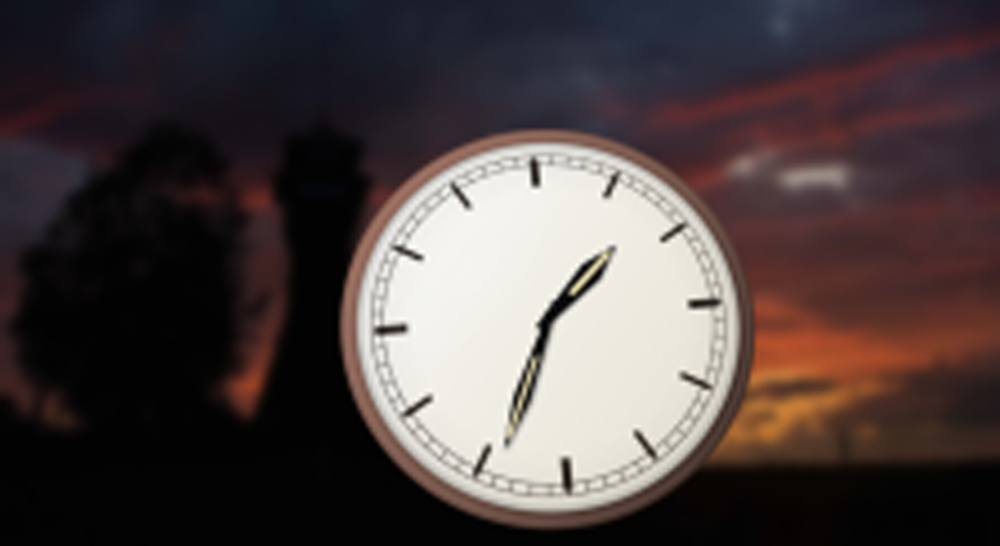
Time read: 1.34
